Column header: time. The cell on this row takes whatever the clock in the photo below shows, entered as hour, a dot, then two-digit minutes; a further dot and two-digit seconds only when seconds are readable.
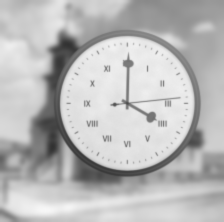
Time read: 4.00.14
